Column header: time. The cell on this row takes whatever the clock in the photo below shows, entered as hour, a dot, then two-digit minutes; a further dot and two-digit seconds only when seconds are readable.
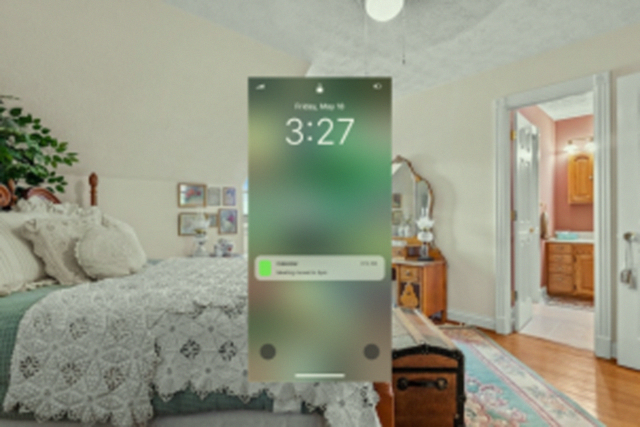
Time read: 3.27
